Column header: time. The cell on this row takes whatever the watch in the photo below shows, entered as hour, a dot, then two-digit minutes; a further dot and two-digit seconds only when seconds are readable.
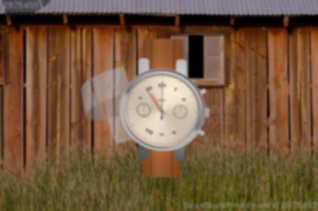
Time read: 10.54
